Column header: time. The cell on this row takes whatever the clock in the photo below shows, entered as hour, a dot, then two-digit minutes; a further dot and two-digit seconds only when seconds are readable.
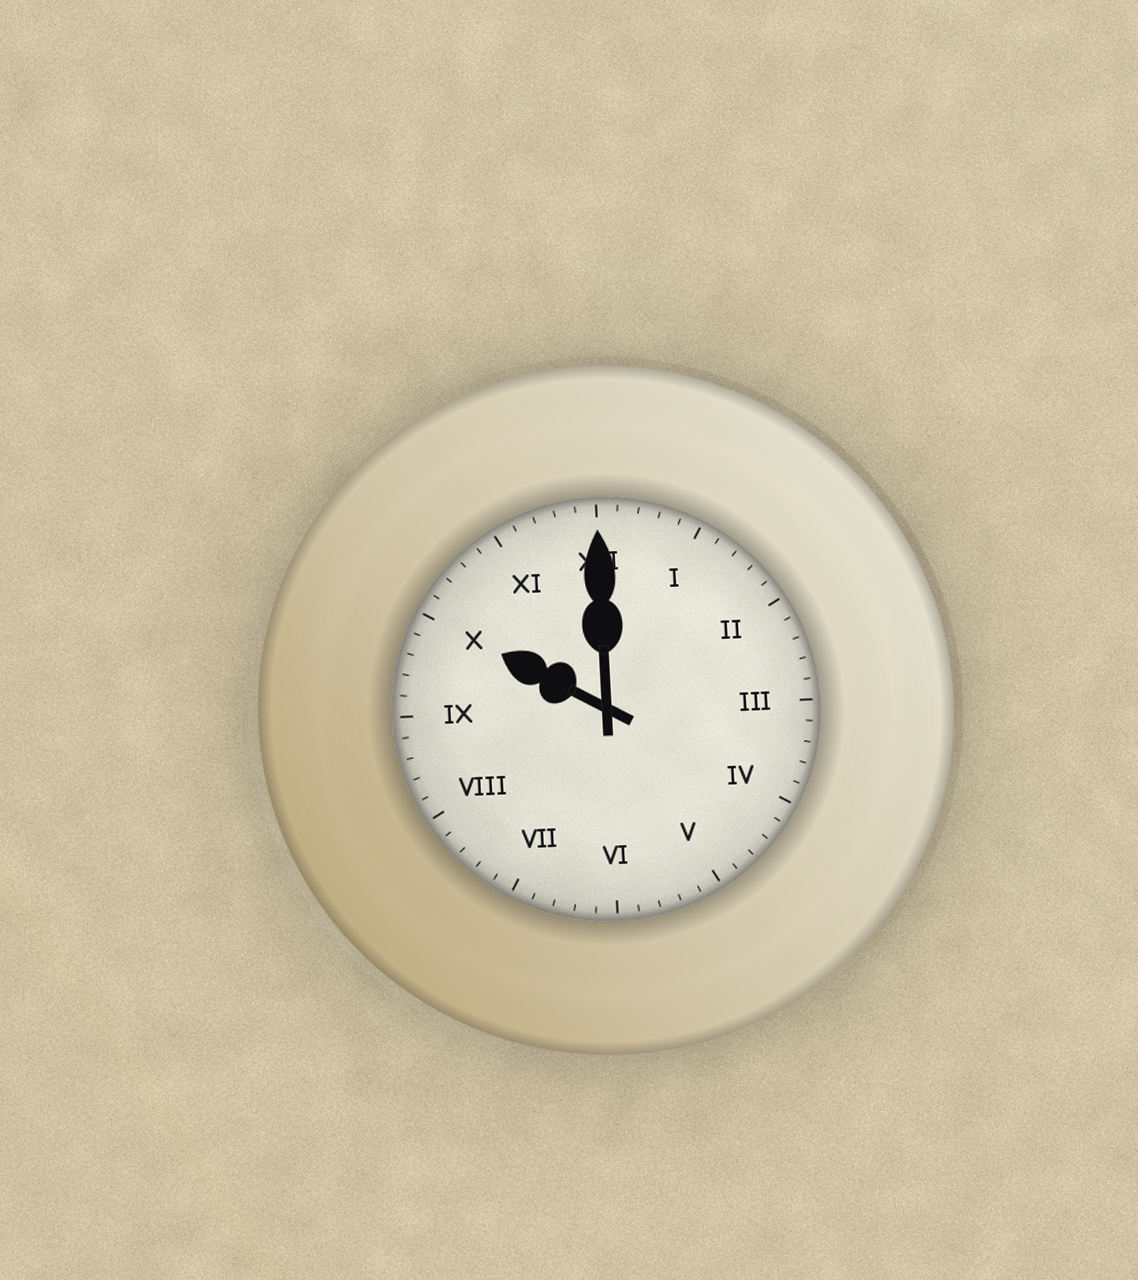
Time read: 10.00
